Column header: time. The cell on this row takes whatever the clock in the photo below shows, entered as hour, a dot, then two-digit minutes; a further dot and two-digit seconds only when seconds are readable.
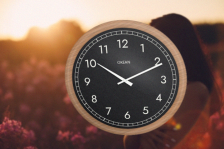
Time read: 10.11
